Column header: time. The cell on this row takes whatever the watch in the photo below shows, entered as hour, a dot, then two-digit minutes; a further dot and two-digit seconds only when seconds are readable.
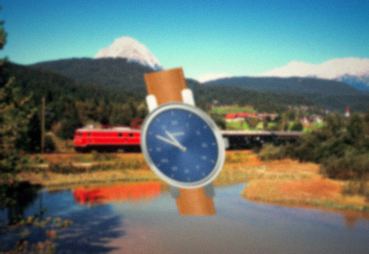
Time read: 10.50
